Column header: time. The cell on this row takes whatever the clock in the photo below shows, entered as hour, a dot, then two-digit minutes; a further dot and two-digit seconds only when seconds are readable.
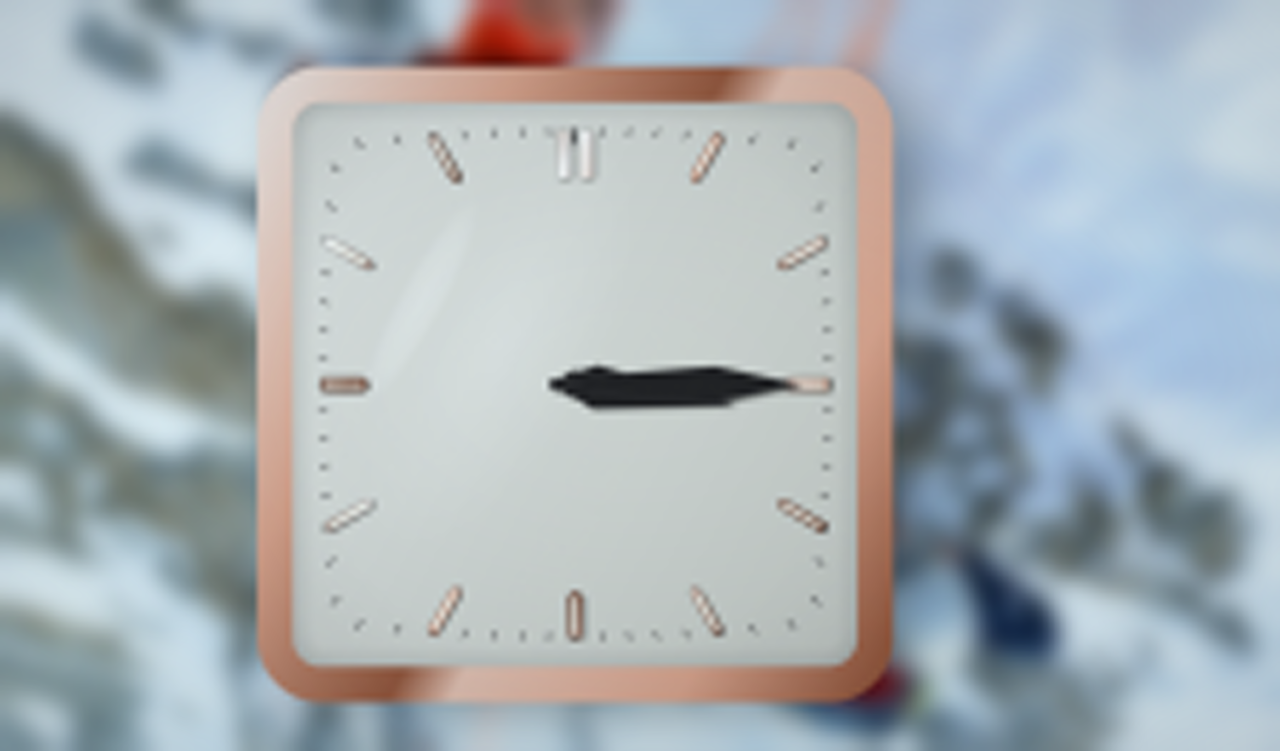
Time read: 3.15
